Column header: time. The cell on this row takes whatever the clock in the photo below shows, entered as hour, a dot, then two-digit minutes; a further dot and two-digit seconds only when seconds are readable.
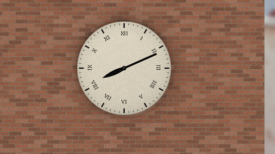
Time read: 8.11
